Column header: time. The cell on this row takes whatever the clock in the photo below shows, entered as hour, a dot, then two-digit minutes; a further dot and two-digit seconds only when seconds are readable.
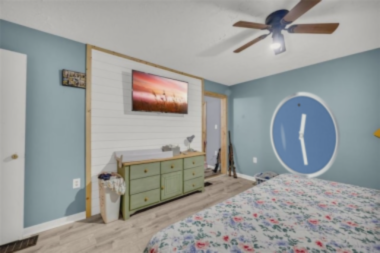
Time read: 12.29
